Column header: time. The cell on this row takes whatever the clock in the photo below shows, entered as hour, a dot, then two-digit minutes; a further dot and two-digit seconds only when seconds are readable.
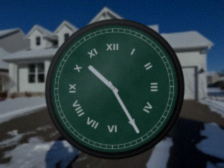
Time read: 10.25
